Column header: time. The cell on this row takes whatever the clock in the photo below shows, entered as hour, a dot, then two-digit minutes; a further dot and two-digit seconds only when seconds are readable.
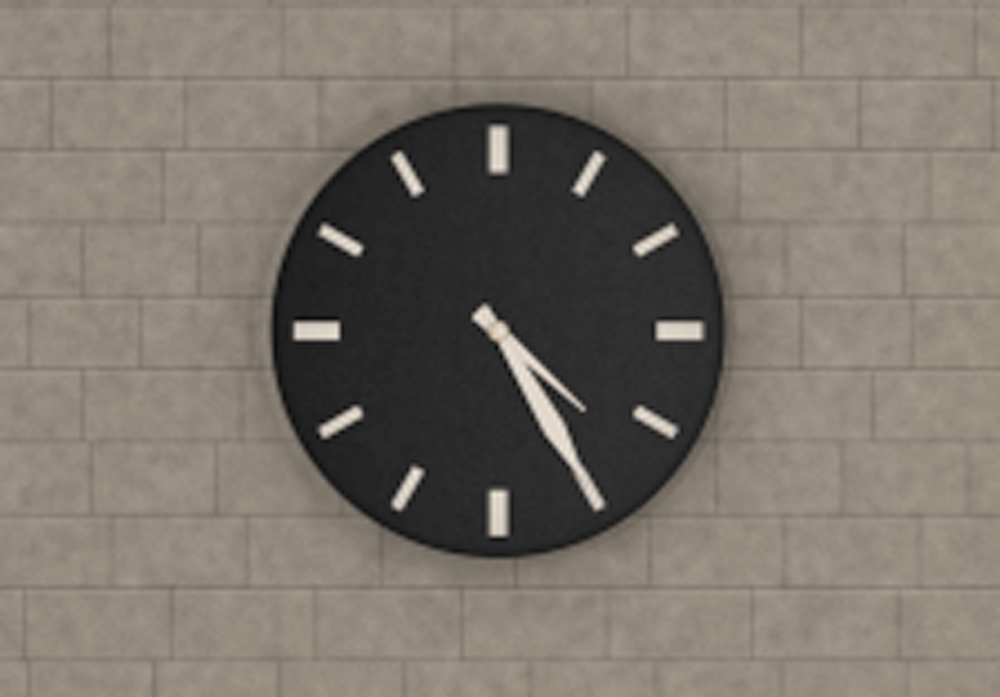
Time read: 4.25
